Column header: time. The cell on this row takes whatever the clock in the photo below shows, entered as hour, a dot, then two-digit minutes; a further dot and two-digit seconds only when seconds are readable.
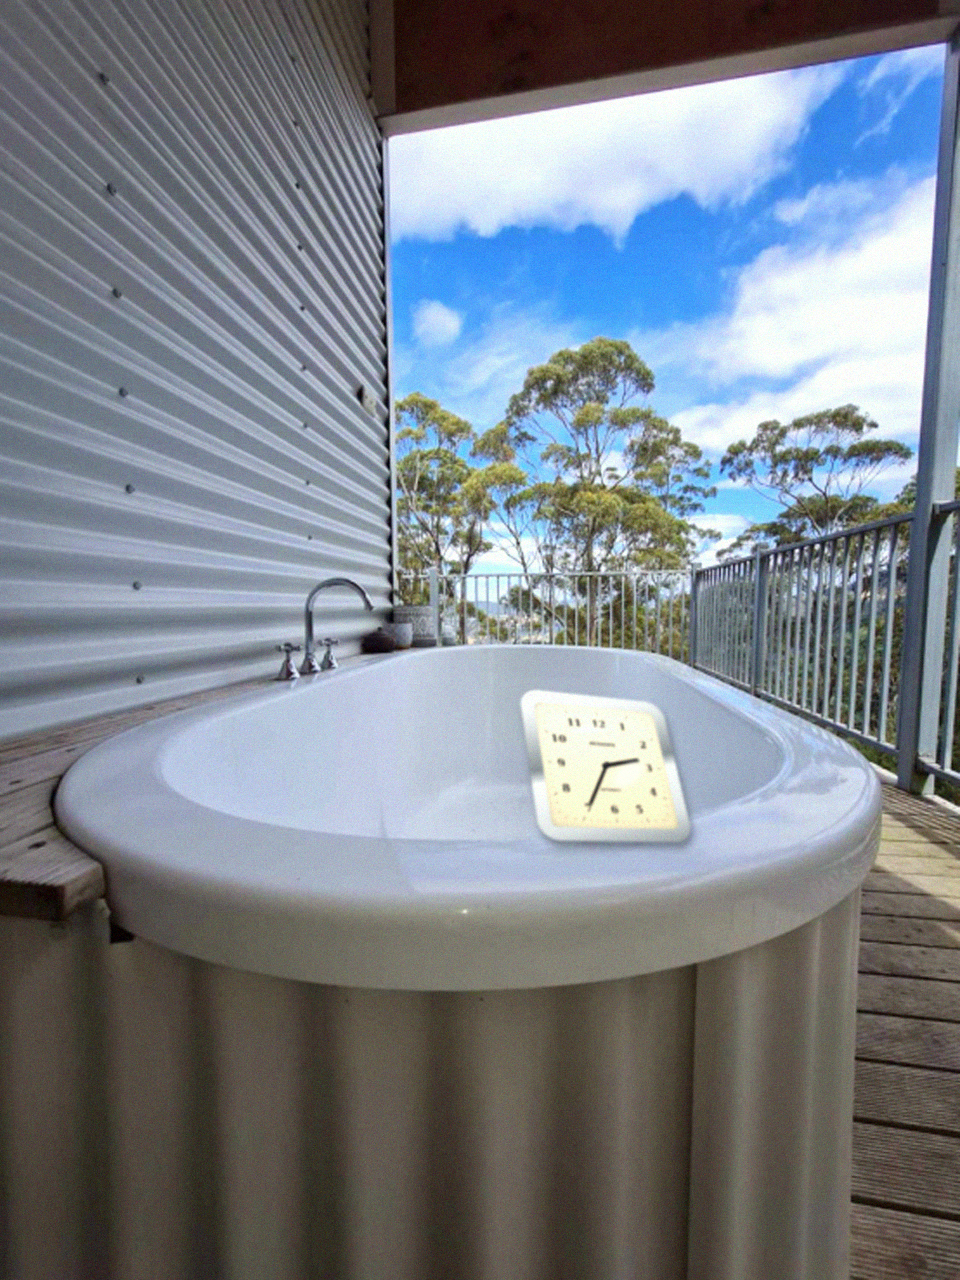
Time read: 2.35
